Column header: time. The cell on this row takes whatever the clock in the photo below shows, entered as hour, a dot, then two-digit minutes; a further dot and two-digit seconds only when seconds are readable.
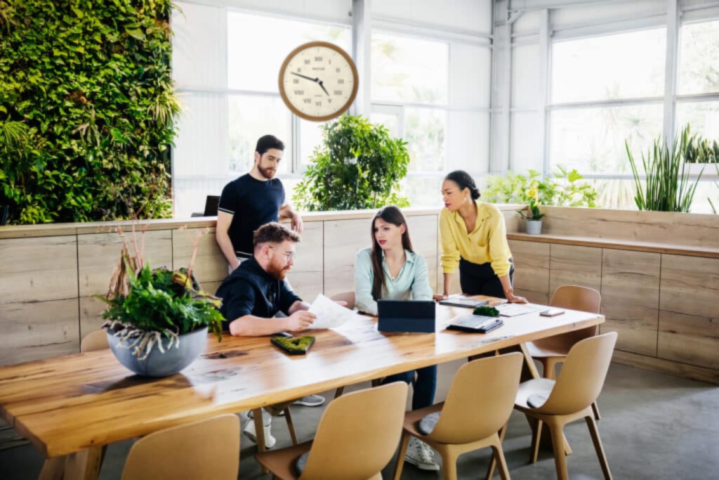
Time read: 4.48
